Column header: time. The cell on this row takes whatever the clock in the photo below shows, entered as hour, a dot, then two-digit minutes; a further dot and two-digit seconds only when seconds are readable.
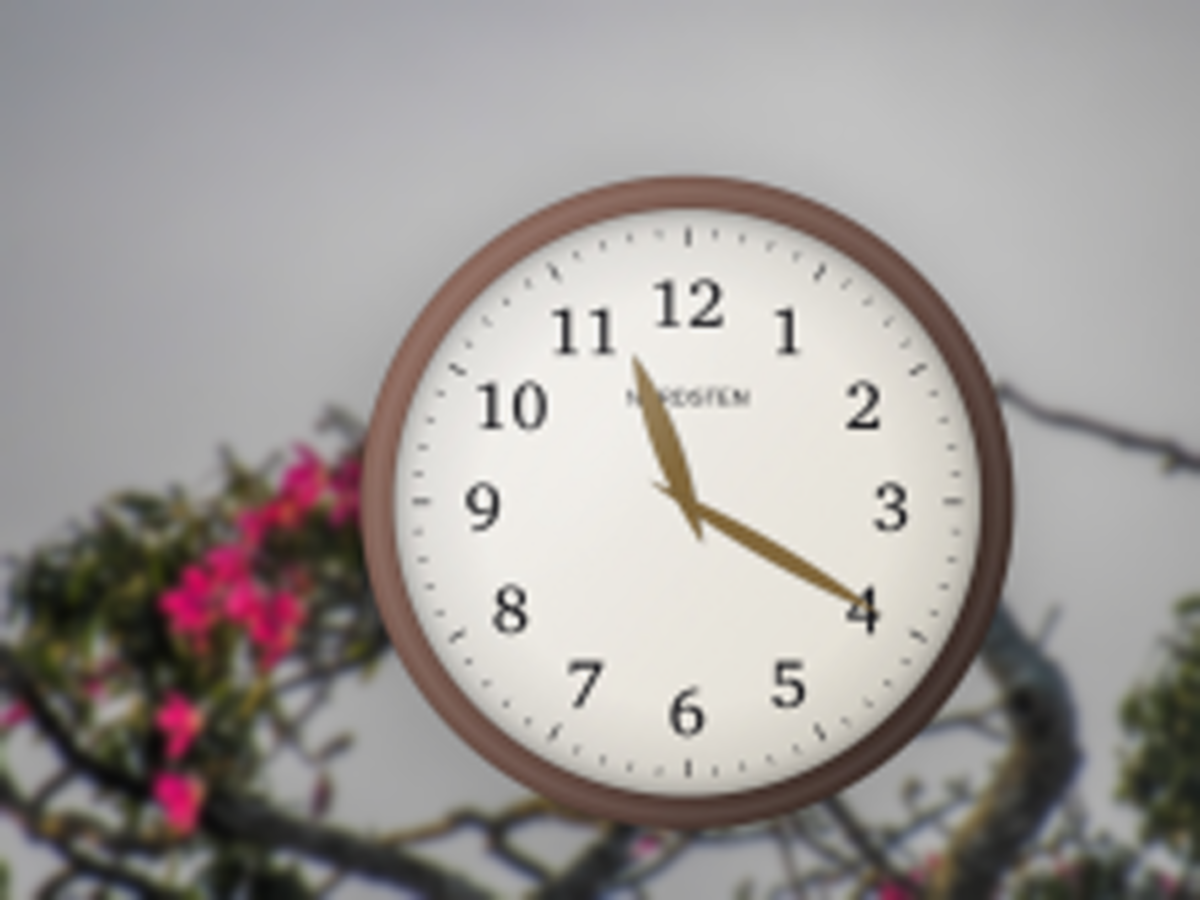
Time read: 11.20
